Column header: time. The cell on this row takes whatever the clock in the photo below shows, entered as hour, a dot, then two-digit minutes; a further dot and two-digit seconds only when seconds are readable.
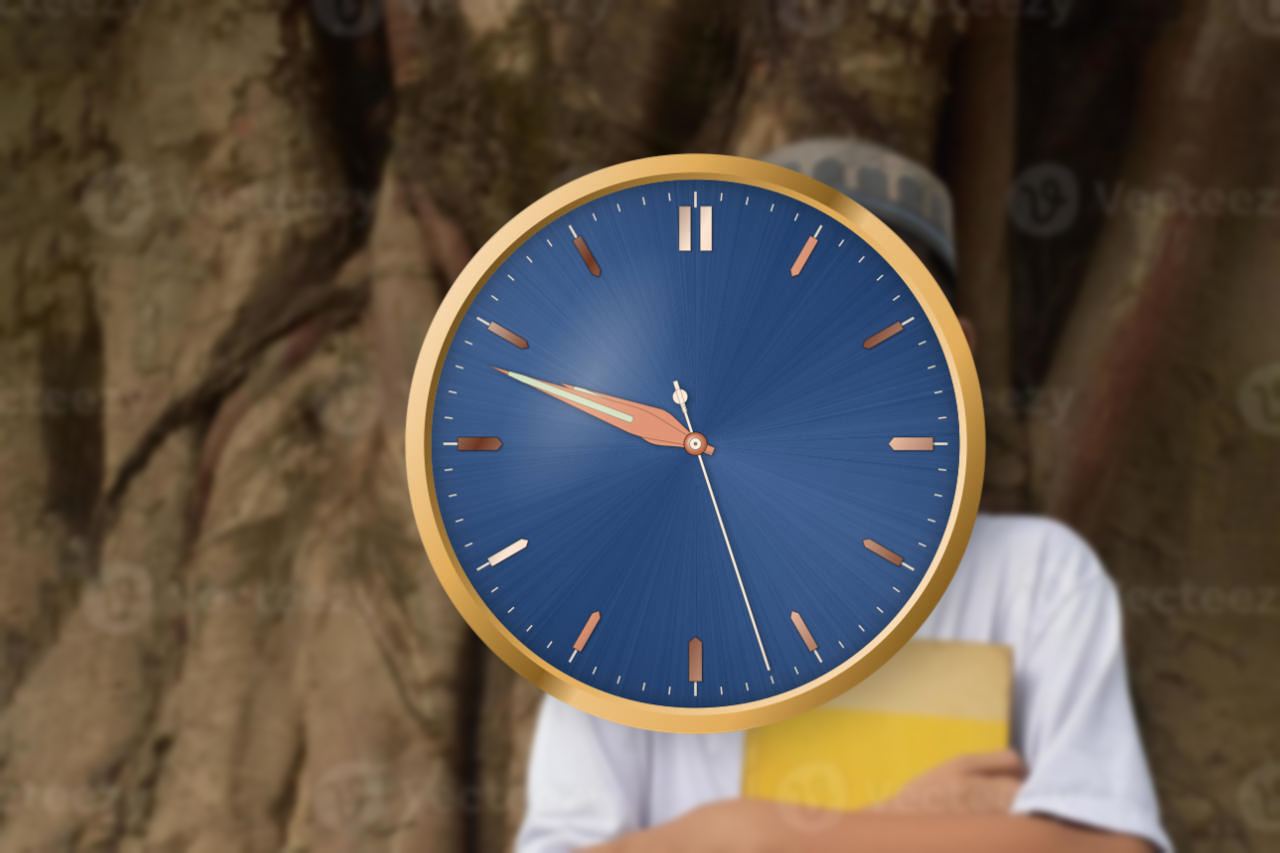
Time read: 9.48.27
